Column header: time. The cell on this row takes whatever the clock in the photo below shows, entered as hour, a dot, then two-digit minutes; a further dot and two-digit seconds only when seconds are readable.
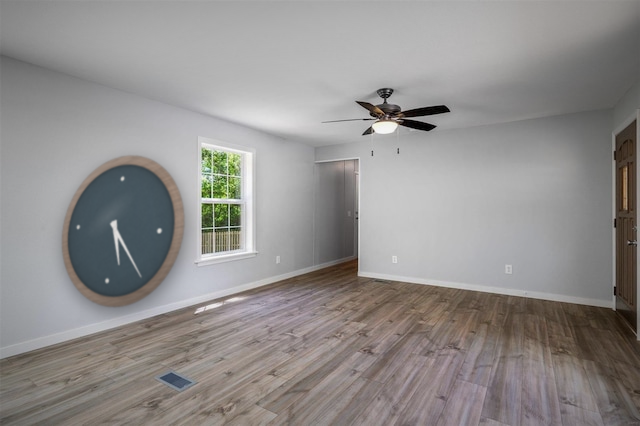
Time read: 5.23
